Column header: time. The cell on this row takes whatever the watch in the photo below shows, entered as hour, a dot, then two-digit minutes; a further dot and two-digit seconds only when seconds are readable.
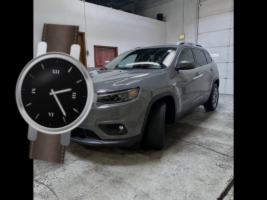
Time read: 2.24
